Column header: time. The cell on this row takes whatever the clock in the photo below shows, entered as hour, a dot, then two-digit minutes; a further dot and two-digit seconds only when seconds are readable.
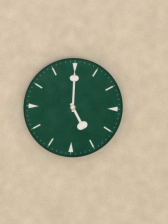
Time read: 5.00
